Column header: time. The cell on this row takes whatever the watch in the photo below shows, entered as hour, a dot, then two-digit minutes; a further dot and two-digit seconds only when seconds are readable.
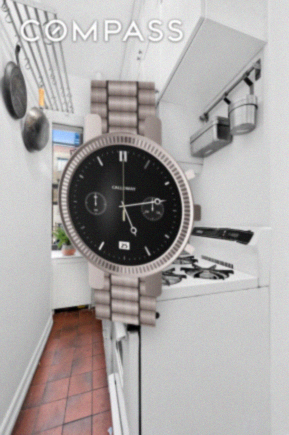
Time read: 5.13
